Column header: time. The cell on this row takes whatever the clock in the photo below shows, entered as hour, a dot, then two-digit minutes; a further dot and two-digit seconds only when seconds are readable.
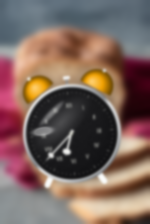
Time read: 6.38
